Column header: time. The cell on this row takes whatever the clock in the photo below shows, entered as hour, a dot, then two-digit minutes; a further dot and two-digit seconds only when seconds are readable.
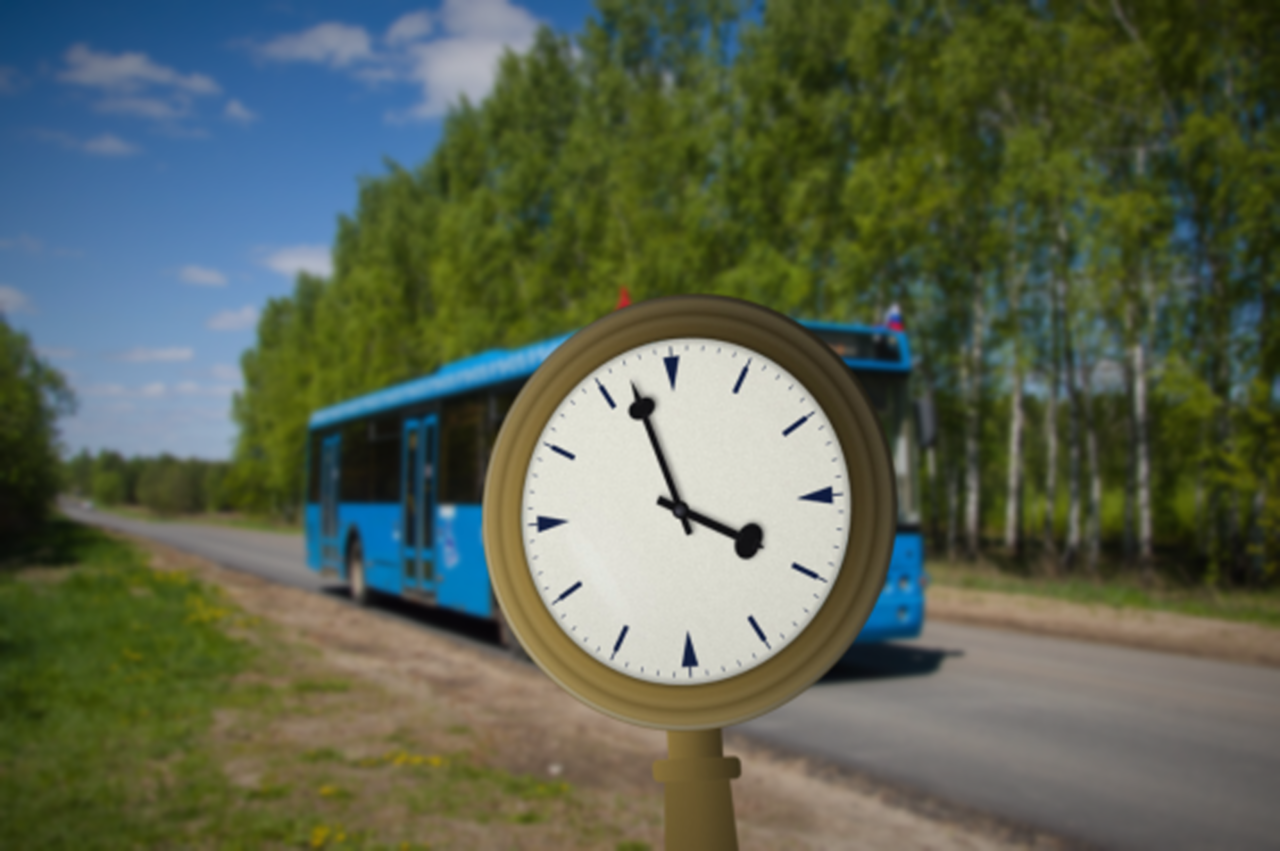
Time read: 3.57
